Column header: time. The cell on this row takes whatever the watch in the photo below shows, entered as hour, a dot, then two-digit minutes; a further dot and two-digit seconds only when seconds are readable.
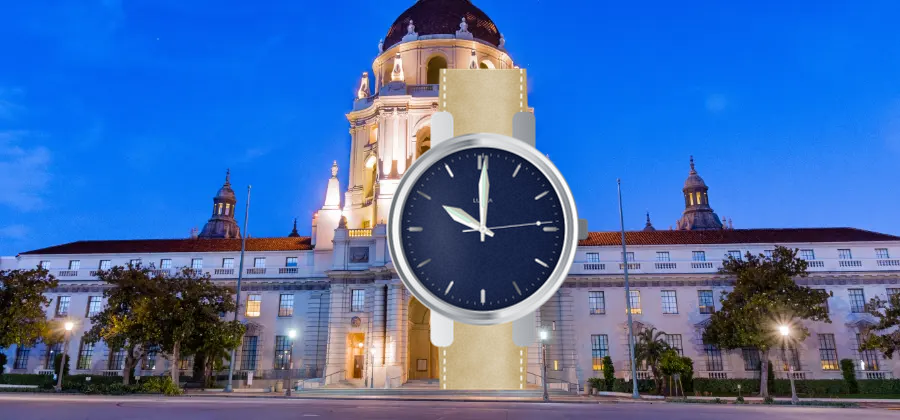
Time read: 10.00.14
